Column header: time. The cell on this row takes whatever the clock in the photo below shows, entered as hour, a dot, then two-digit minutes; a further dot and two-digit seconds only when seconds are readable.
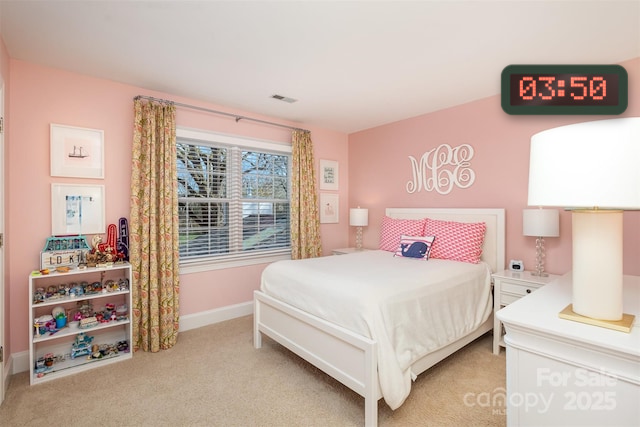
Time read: 3.50
